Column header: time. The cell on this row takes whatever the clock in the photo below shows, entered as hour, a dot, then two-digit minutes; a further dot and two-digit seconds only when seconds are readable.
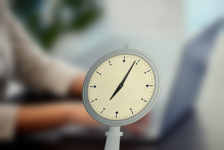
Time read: 7.04
